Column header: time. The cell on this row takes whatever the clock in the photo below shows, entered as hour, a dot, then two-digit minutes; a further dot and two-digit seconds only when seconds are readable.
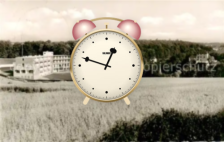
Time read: 12.48
